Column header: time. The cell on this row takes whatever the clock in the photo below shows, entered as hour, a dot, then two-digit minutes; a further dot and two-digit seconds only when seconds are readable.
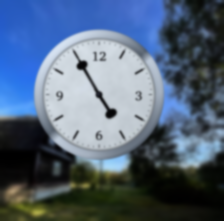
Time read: 4.55
